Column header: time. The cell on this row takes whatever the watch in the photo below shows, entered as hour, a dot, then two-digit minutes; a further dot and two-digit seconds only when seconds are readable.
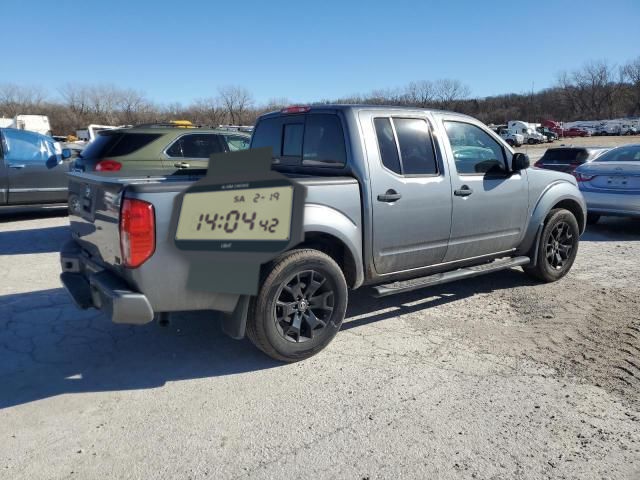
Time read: 14.04.42
